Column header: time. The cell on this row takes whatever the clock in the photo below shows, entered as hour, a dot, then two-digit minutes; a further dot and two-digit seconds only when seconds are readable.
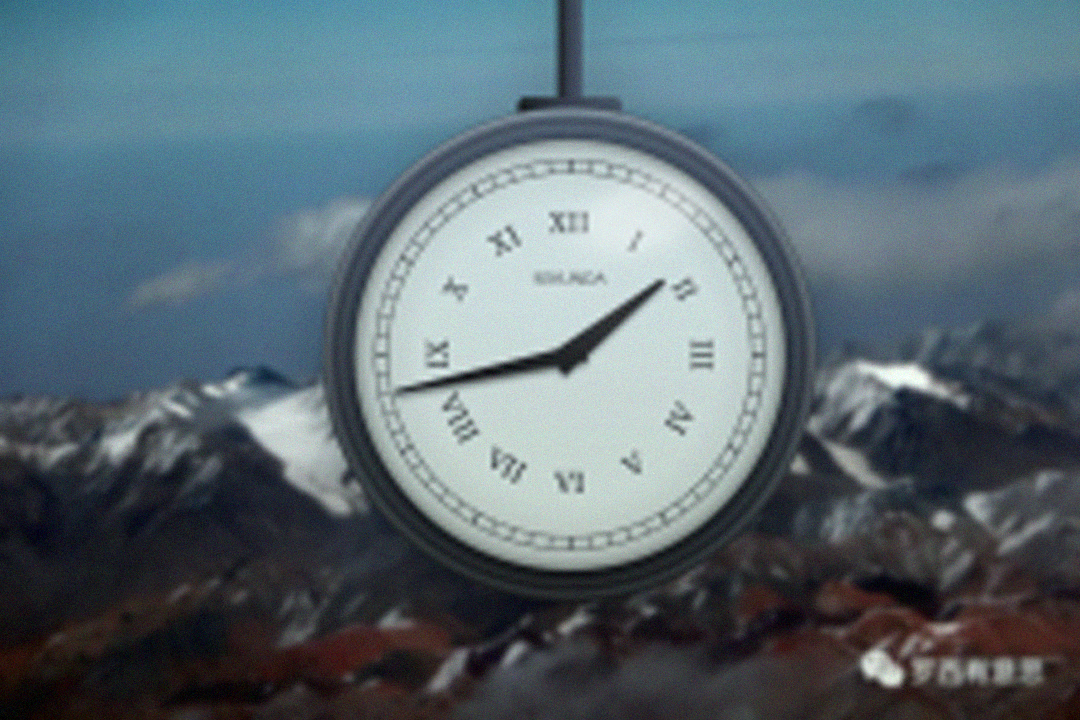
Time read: 1.43
